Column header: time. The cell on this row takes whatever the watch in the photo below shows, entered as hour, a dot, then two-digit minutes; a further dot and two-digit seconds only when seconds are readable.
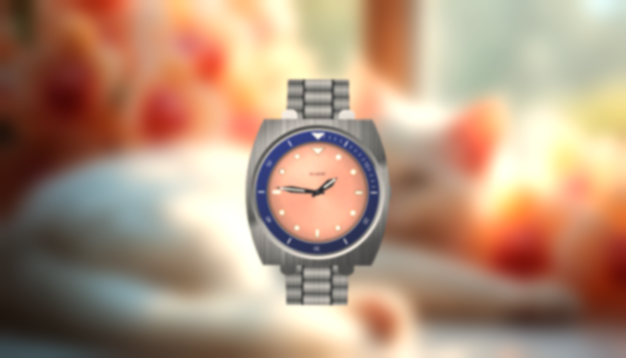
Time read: 1.46
